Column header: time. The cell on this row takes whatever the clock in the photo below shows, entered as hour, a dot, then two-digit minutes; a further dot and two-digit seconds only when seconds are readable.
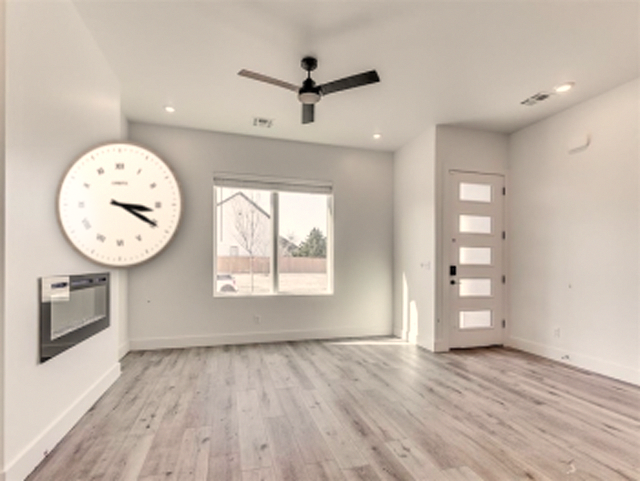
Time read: 3.20
